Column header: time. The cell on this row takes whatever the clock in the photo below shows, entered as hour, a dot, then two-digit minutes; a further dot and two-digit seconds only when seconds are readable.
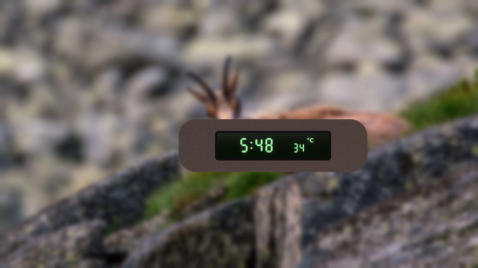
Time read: 5.48
